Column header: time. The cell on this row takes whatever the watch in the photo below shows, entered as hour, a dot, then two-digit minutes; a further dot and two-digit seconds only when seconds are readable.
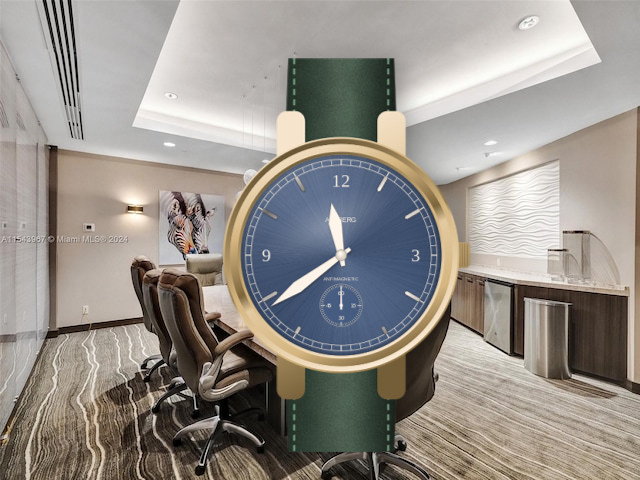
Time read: 11.39
